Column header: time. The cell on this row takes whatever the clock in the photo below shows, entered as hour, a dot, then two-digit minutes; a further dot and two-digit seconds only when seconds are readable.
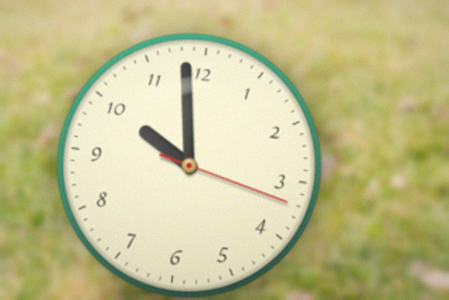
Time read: 9.58.17
